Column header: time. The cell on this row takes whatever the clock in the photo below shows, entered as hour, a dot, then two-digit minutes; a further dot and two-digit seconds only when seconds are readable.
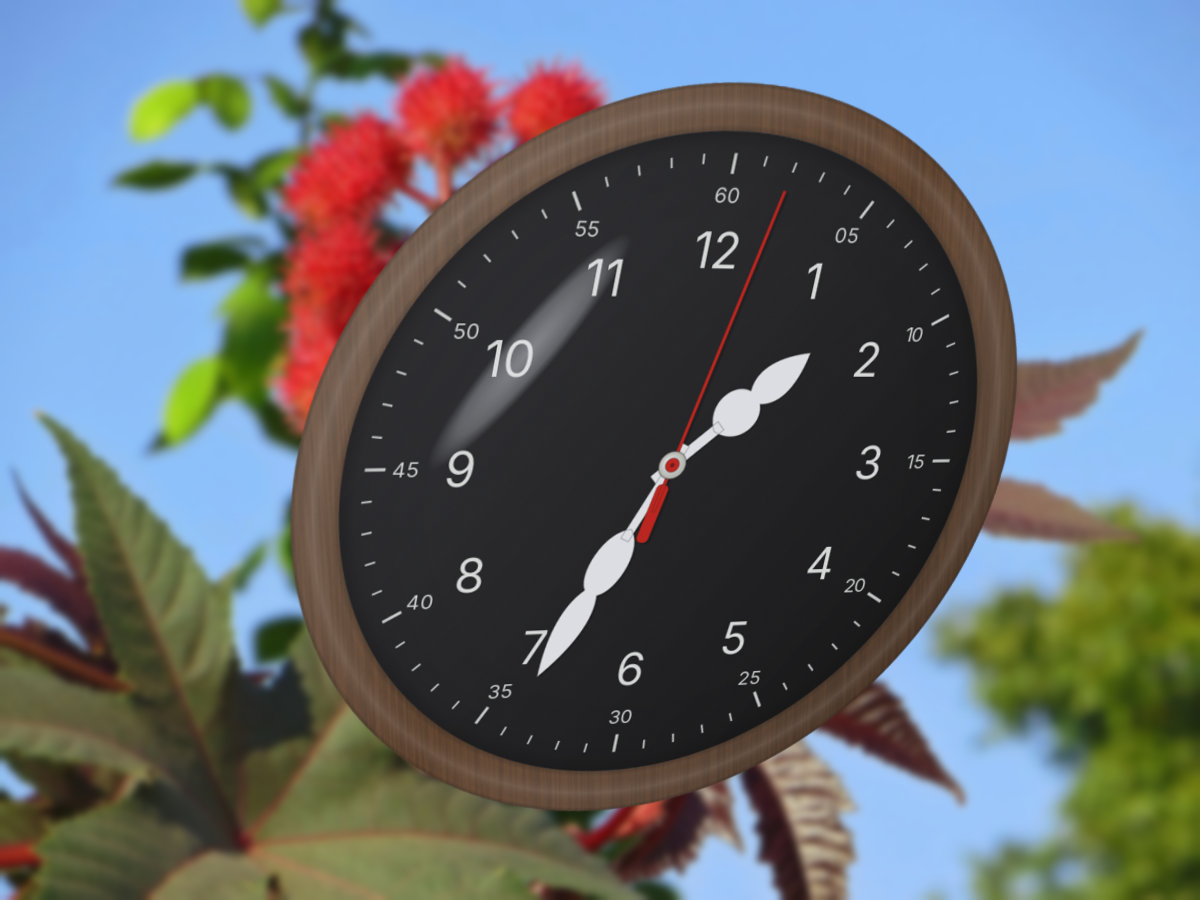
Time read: 1.34.02
